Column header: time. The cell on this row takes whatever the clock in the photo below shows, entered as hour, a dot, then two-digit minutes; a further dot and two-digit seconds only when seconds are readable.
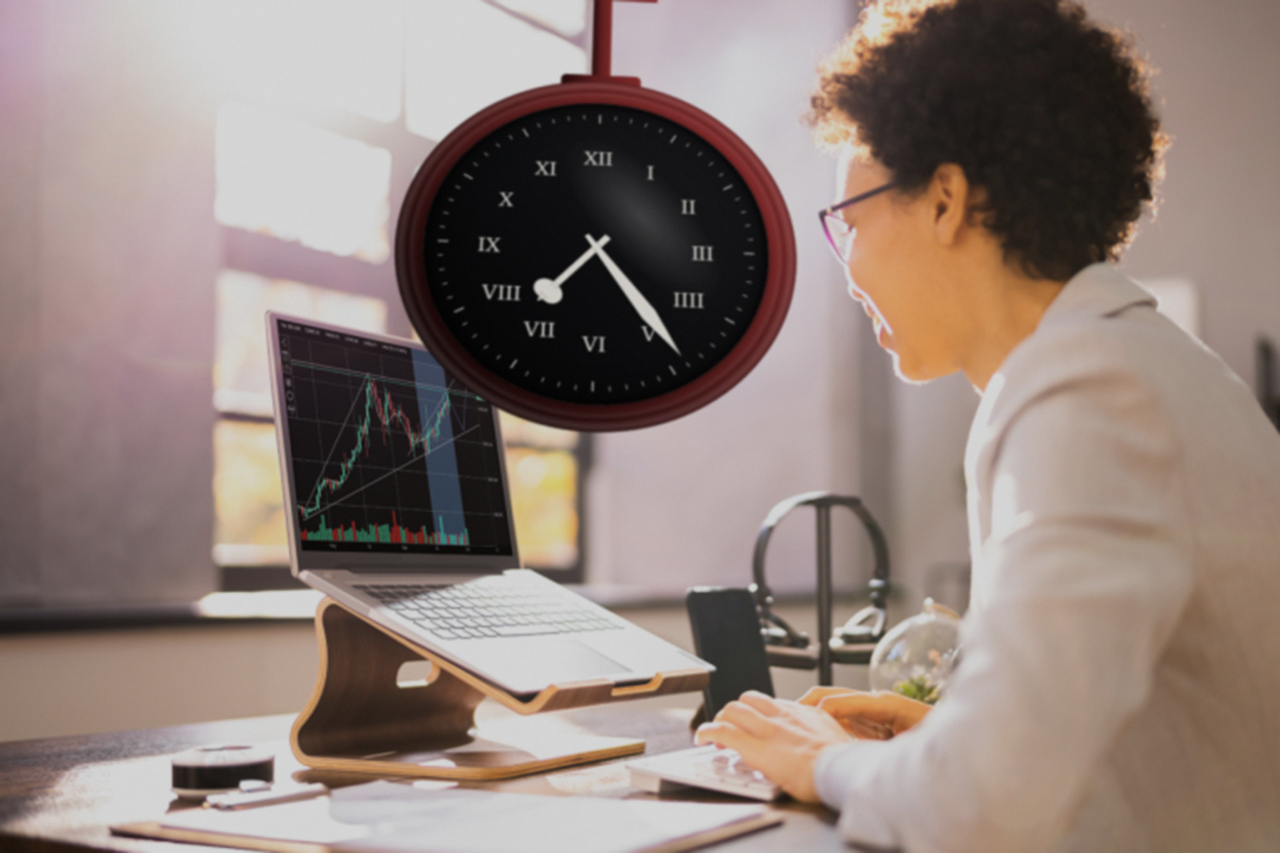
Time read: 7.24
